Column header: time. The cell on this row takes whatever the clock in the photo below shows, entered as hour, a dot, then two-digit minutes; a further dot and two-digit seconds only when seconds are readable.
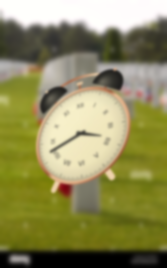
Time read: 3.42
